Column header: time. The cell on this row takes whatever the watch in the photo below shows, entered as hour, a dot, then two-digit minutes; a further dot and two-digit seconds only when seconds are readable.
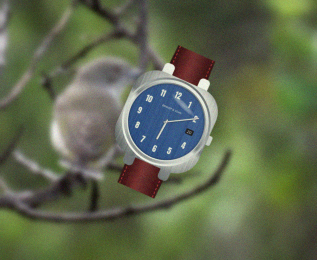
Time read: 6.10
